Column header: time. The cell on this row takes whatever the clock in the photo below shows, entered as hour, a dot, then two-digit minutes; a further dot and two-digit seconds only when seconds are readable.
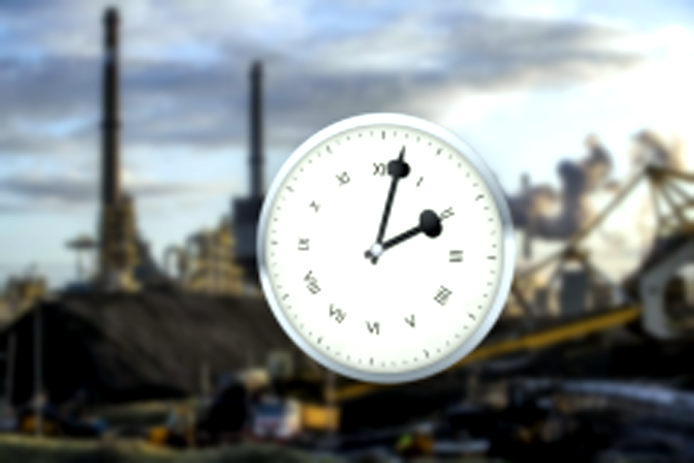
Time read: 2.02
